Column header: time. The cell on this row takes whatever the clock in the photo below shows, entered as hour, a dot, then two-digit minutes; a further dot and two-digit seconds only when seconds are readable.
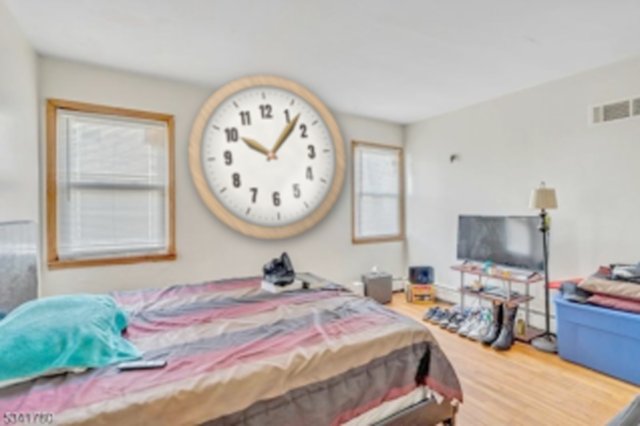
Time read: 10.07
